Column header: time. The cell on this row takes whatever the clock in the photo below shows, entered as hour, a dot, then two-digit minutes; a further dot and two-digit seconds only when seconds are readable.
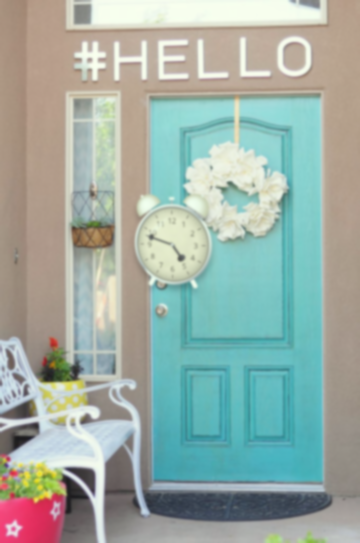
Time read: 4.48
